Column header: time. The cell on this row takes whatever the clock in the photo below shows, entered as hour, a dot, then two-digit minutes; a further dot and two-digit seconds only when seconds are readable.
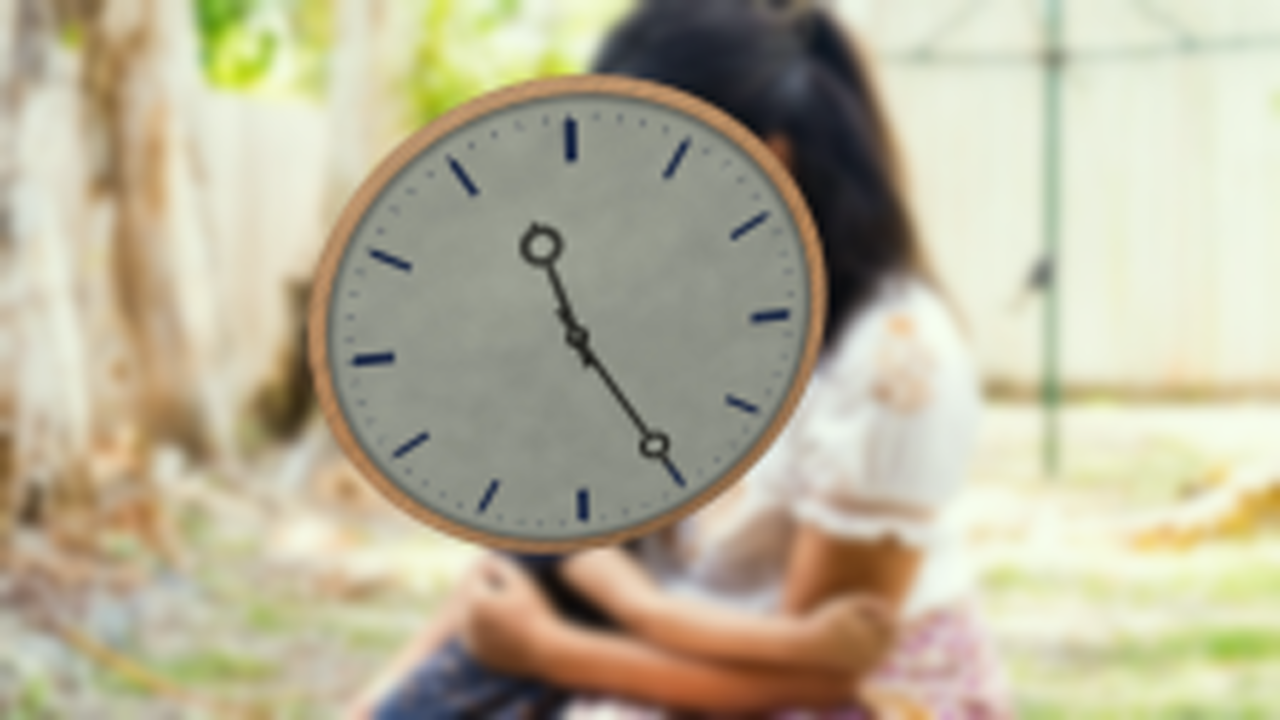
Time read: 11.25
